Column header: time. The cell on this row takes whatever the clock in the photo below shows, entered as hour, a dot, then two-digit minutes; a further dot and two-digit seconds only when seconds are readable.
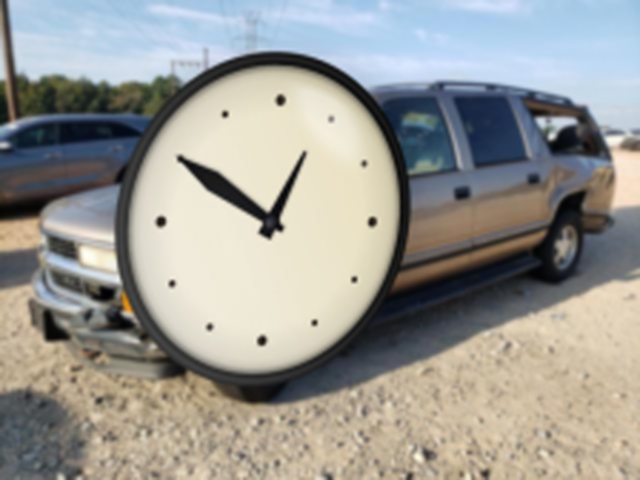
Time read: 12.50
